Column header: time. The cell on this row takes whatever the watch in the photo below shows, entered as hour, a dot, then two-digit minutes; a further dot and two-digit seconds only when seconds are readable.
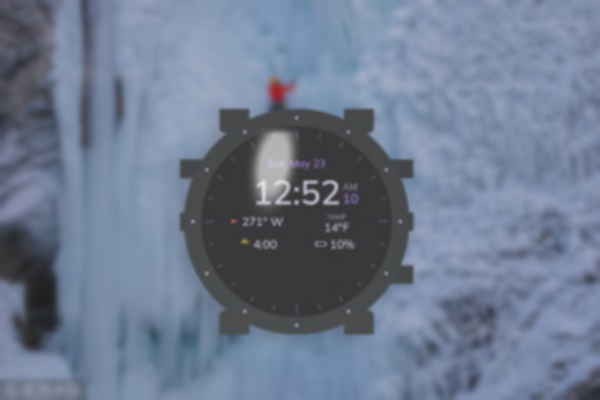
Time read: 12.52
